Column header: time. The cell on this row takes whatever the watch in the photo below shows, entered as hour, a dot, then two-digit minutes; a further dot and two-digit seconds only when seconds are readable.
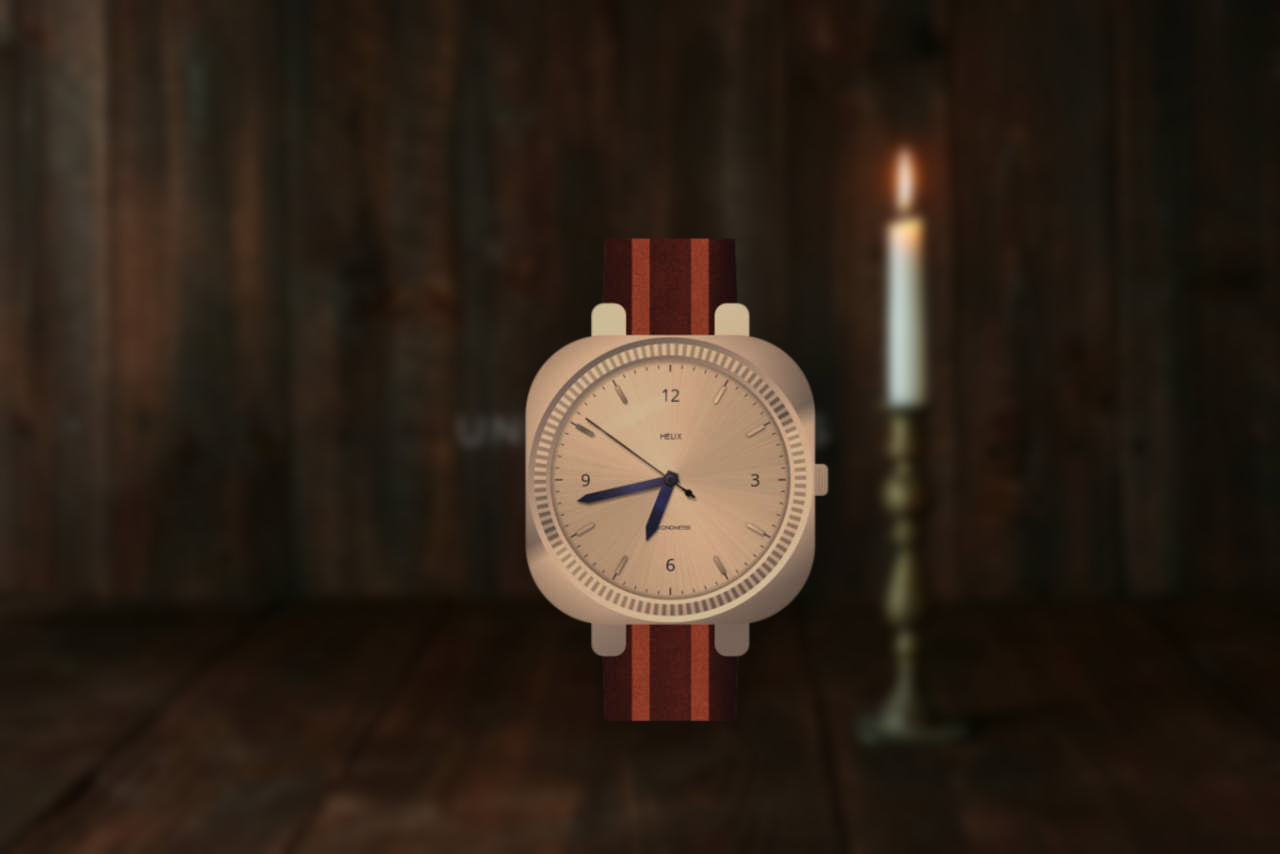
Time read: 6.42.51
